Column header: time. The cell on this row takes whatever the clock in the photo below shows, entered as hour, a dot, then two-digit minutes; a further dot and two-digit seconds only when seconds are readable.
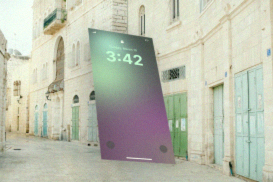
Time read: 3.42
